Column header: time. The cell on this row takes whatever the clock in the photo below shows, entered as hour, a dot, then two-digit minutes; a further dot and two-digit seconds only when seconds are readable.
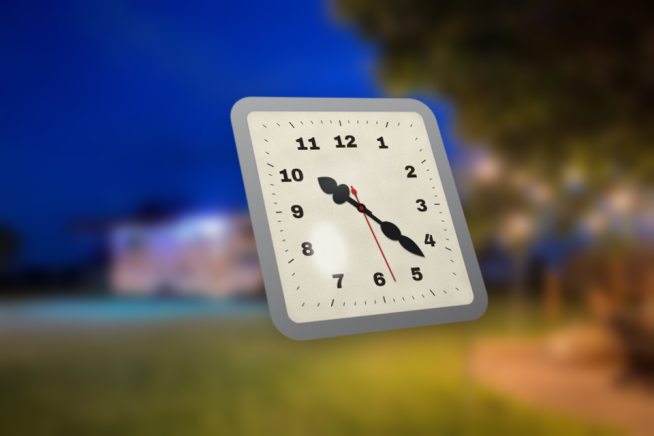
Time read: 10.22.28
